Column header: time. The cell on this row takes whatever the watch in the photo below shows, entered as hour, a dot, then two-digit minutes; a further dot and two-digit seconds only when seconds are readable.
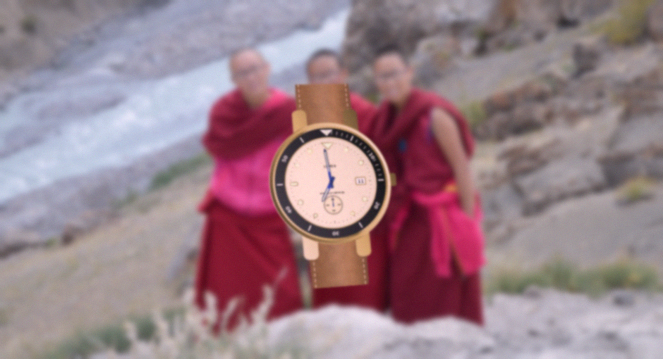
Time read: 6.59
